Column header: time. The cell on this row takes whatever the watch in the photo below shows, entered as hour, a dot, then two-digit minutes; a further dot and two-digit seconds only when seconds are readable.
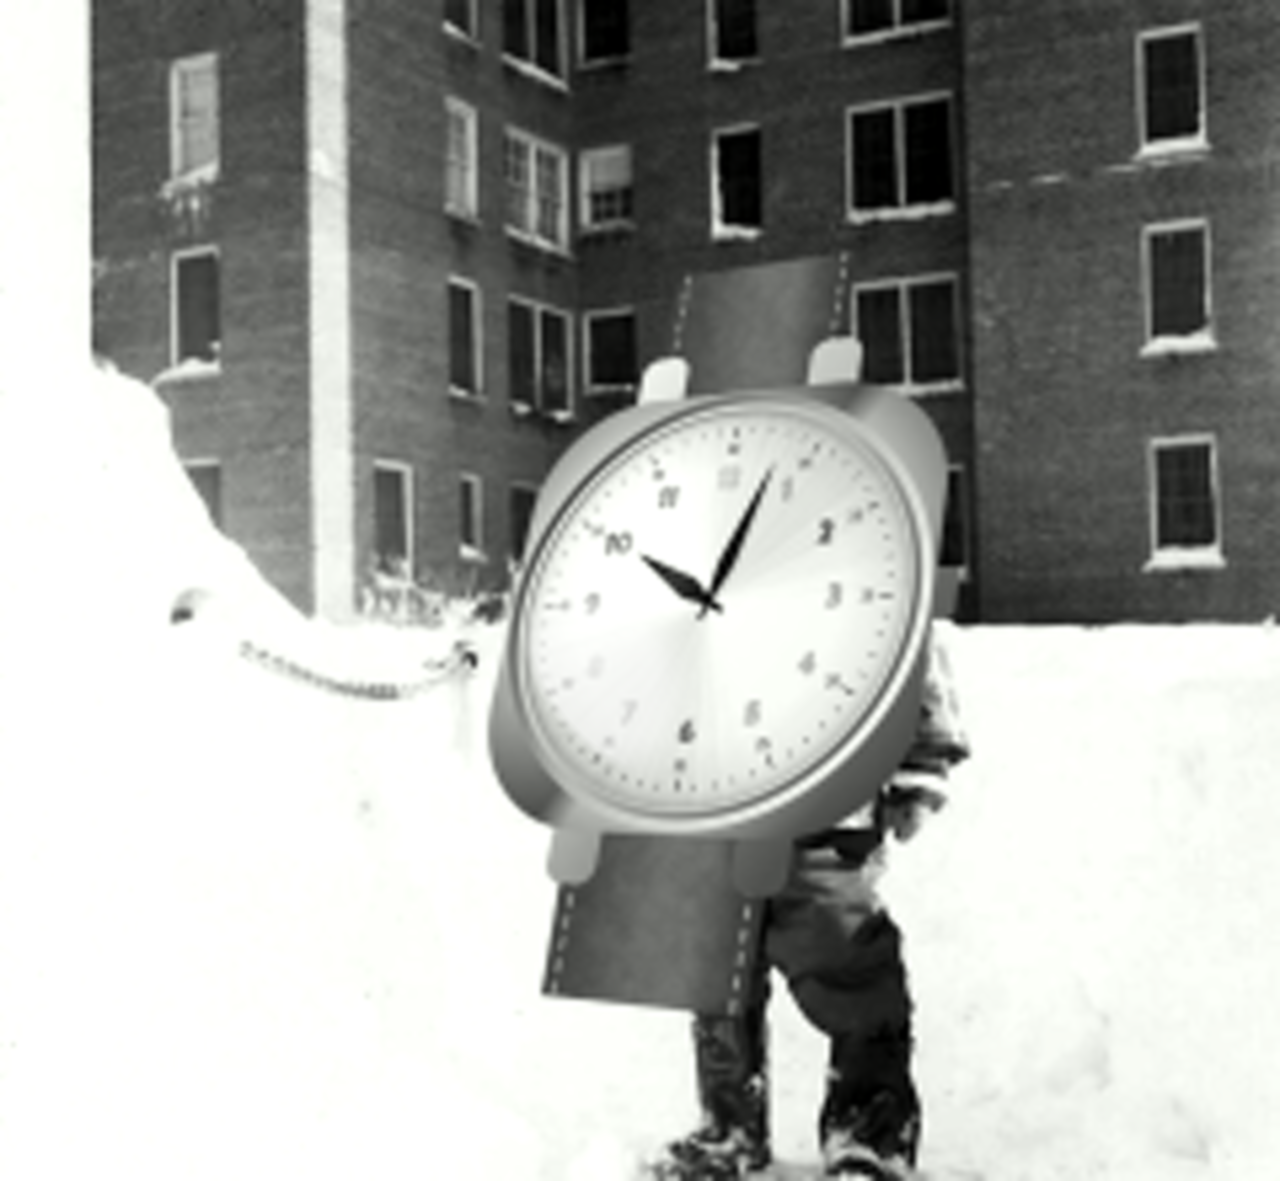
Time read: 10.03
